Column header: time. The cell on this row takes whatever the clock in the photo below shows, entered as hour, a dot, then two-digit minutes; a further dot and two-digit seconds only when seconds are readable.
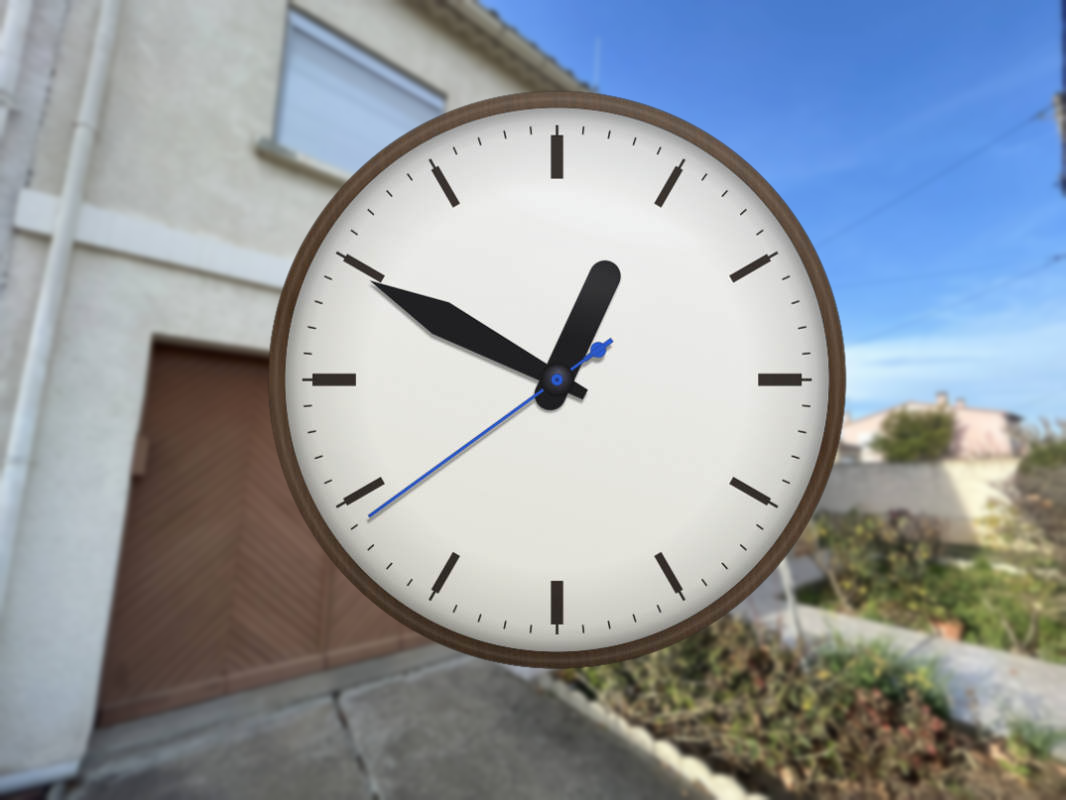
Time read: 12.49.39
